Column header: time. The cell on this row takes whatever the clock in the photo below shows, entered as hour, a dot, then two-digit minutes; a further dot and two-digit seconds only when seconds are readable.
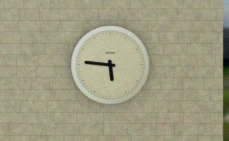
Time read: 5.46
